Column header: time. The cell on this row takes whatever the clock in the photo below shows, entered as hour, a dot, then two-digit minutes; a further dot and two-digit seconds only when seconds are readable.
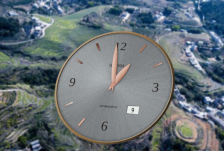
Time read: 12.59
